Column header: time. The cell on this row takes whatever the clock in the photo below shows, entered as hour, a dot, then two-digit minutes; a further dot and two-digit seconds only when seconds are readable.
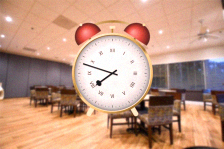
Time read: 7.48
